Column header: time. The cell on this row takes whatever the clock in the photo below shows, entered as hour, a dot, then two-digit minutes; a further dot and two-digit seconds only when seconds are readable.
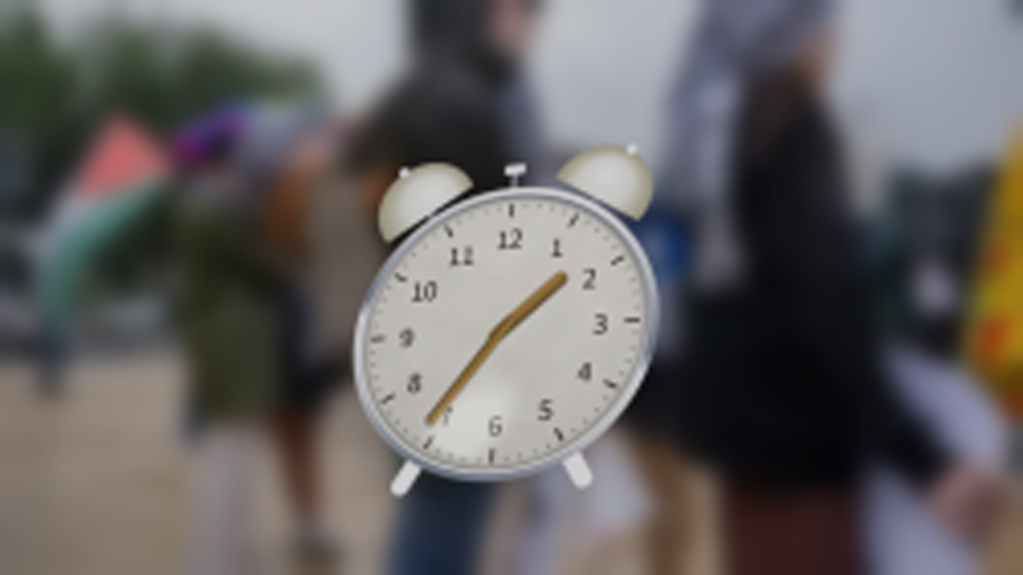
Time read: 1.36
